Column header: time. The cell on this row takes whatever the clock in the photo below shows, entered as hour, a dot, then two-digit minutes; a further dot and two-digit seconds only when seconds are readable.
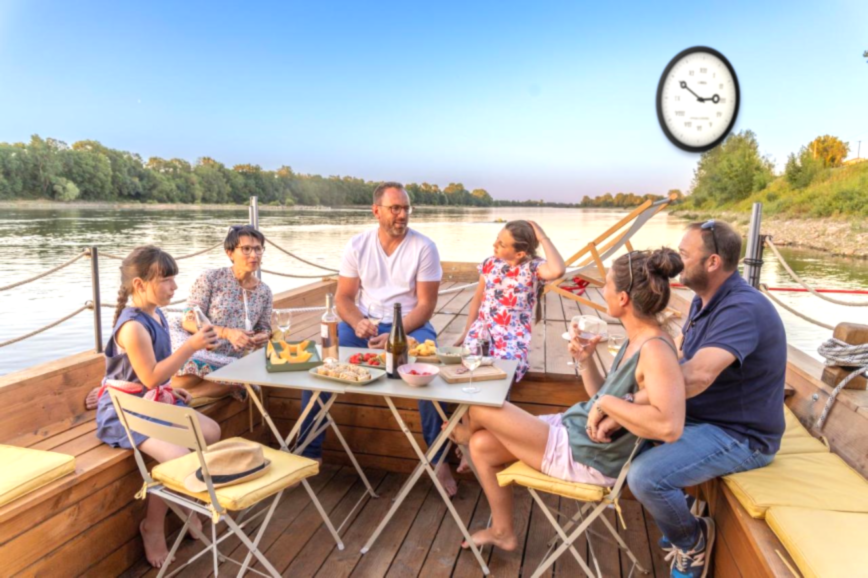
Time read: 2.50
